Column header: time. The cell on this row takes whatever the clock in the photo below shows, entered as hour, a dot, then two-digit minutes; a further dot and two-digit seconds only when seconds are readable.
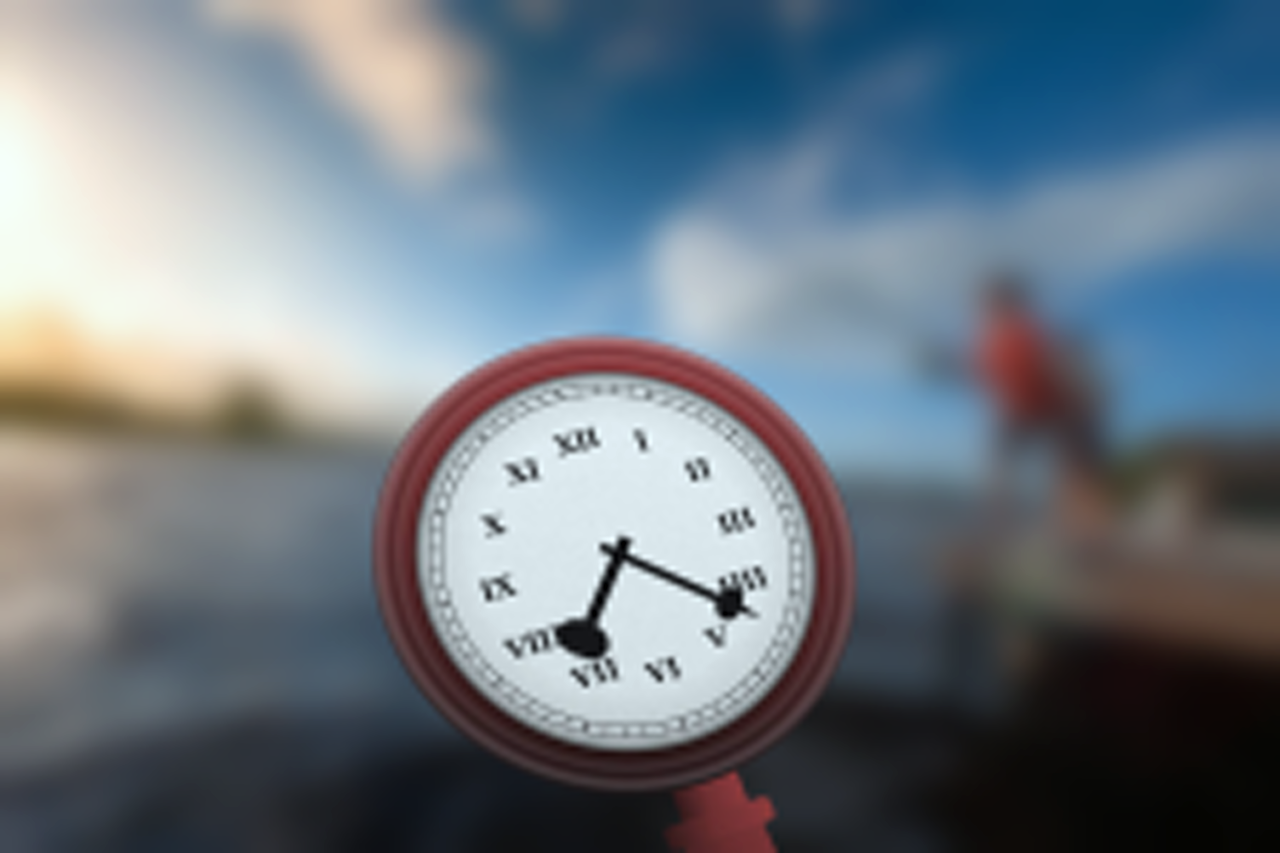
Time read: 7.22
